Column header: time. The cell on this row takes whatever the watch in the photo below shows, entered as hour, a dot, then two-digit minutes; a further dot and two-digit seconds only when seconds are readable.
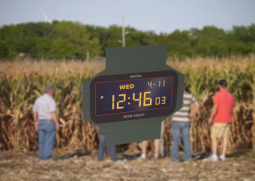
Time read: 12.46.03
